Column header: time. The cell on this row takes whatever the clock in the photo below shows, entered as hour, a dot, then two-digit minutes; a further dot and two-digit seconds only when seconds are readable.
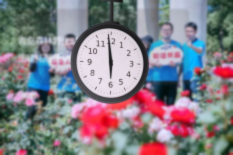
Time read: 5.59
